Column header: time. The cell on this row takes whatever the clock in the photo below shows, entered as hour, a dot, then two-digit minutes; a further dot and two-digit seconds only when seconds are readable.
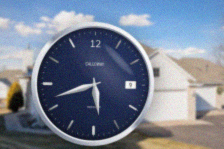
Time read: 5.42
